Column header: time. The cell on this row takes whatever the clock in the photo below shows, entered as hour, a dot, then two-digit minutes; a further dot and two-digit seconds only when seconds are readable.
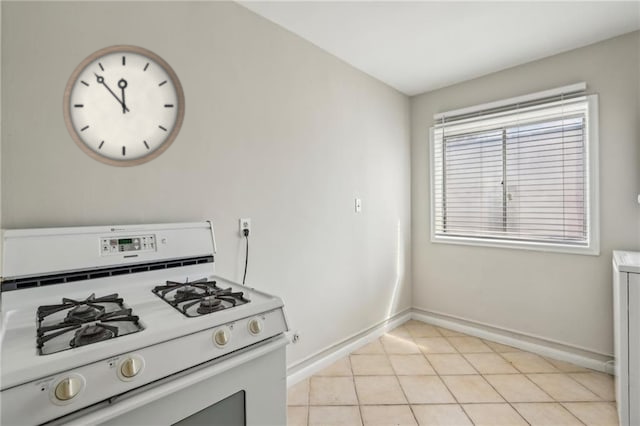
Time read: 11.53
